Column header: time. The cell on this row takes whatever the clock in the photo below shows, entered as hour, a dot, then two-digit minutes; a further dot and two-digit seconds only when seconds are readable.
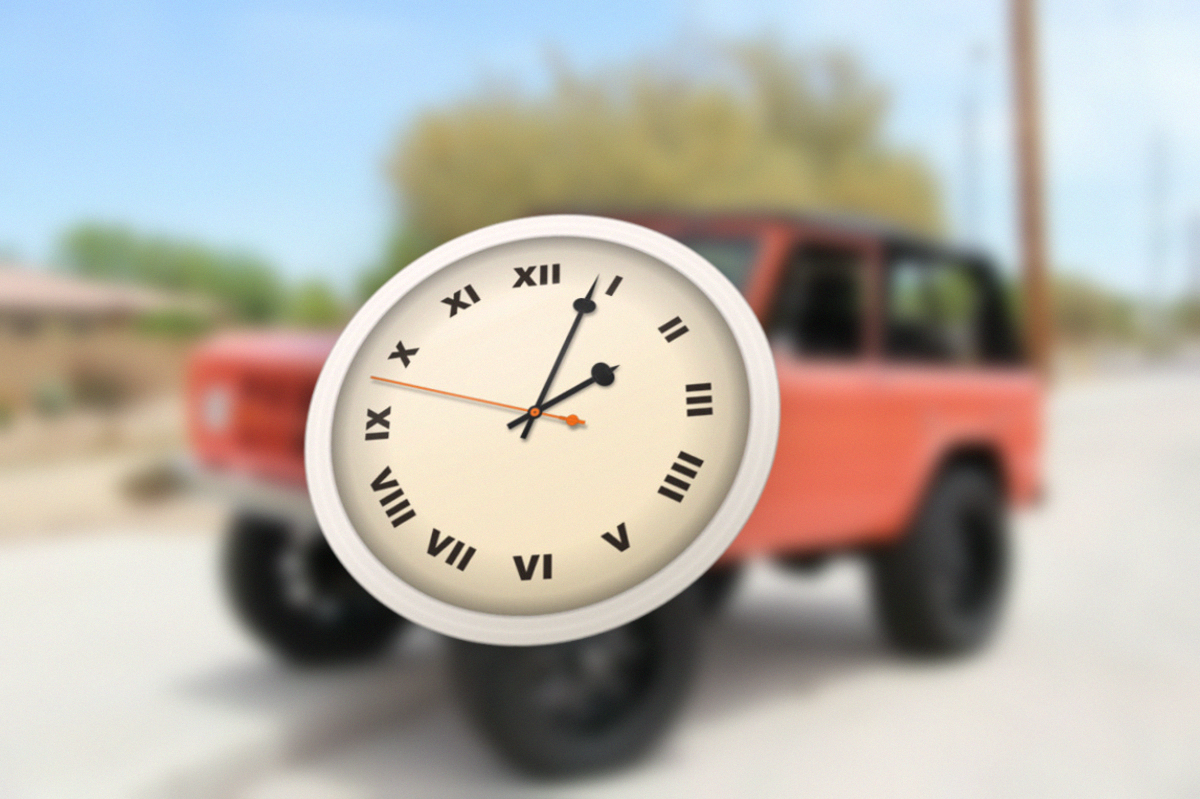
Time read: 2.03.48
